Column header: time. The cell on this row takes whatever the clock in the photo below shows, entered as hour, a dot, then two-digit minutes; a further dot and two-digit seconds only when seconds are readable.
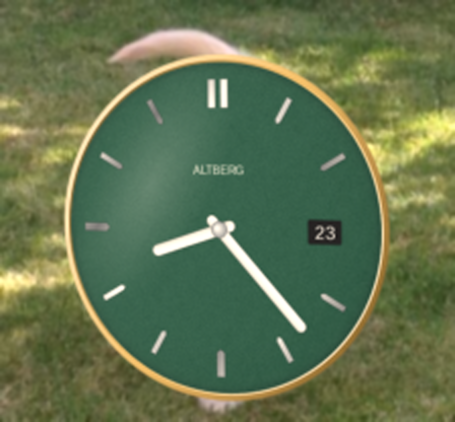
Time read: 8.23
